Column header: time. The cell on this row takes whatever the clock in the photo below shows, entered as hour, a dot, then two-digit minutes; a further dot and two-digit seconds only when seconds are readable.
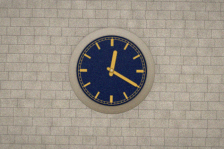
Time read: 12.20
